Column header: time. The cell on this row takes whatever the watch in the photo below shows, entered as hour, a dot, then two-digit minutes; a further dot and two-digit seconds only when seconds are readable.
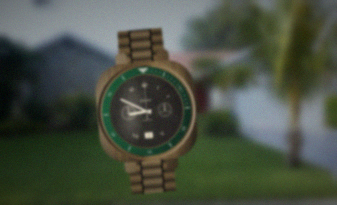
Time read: 8.50
